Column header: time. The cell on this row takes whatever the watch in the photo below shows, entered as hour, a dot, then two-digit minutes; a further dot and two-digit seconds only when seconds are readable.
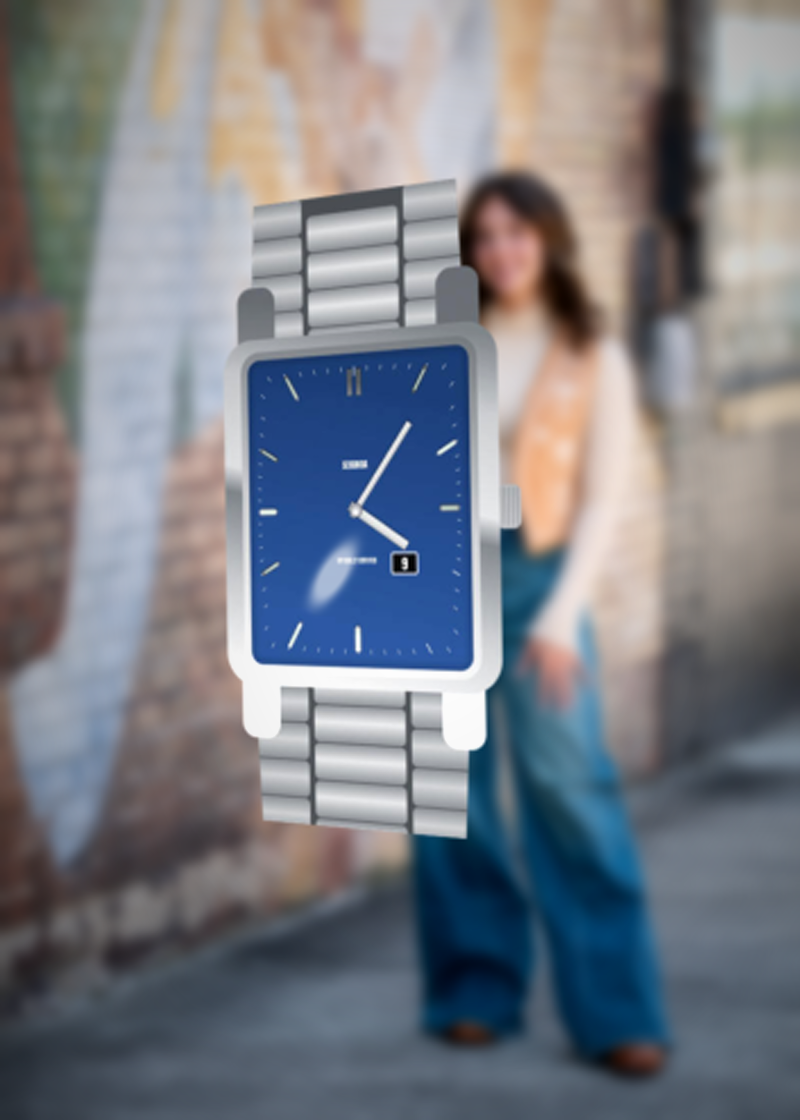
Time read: 4.06
